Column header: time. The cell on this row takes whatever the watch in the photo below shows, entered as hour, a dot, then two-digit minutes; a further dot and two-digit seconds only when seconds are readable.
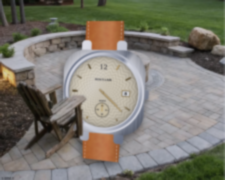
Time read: 4.22
